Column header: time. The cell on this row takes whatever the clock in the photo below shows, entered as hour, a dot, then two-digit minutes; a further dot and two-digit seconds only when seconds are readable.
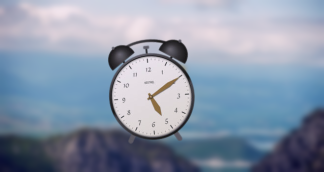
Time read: 5.10
